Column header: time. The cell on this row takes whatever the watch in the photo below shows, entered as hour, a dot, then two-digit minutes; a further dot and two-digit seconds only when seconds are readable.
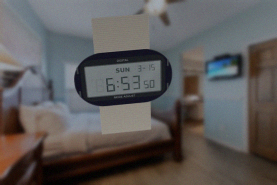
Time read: 6.53.50
